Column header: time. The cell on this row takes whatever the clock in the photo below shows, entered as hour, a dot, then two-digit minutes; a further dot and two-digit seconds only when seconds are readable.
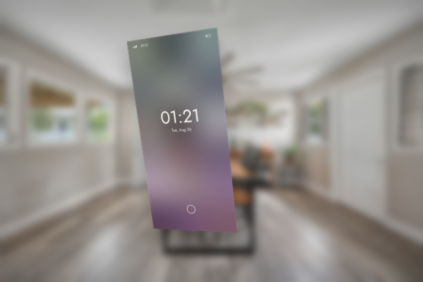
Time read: 1.21
